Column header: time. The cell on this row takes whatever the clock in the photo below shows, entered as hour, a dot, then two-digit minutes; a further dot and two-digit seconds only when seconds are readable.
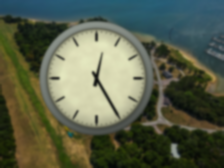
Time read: 12.25
